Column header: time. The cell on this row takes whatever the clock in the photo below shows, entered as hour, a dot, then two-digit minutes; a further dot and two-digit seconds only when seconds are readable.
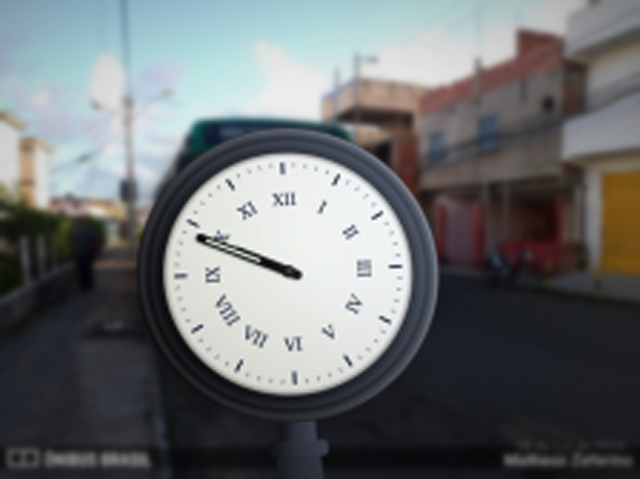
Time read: 9.49
